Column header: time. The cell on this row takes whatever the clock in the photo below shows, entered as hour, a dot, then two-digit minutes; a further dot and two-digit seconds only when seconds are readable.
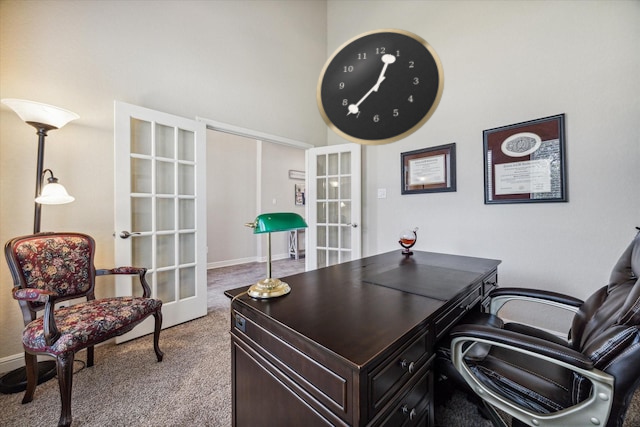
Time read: 12.37
